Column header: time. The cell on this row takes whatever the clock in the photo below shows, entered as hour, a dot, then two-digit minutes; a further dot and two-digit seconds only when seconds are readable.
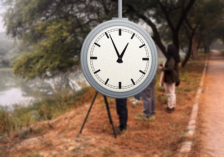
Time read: 12.56
